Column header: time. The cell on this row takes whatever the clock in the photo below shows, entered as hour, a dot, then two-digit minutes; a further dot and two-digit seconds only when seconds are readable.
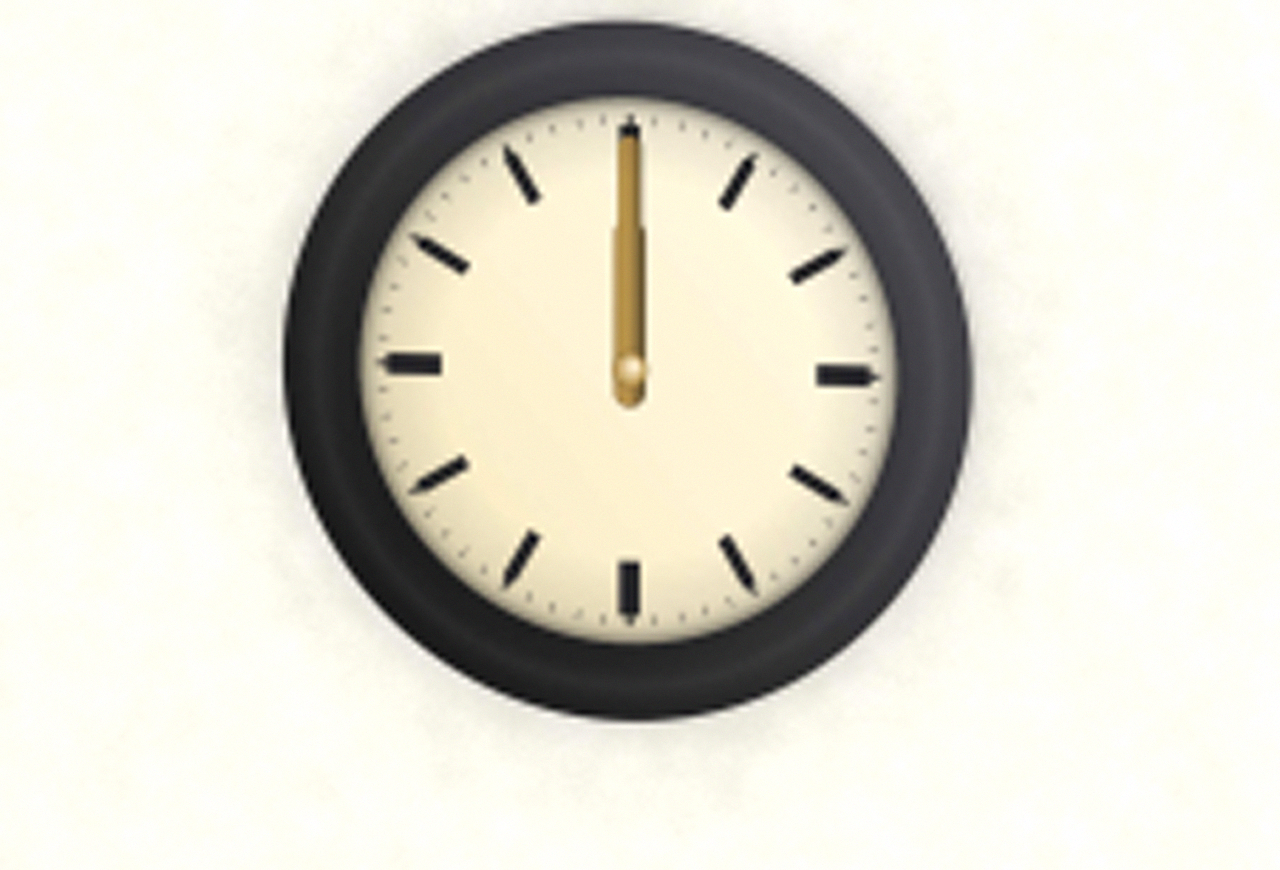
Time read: 12.00
